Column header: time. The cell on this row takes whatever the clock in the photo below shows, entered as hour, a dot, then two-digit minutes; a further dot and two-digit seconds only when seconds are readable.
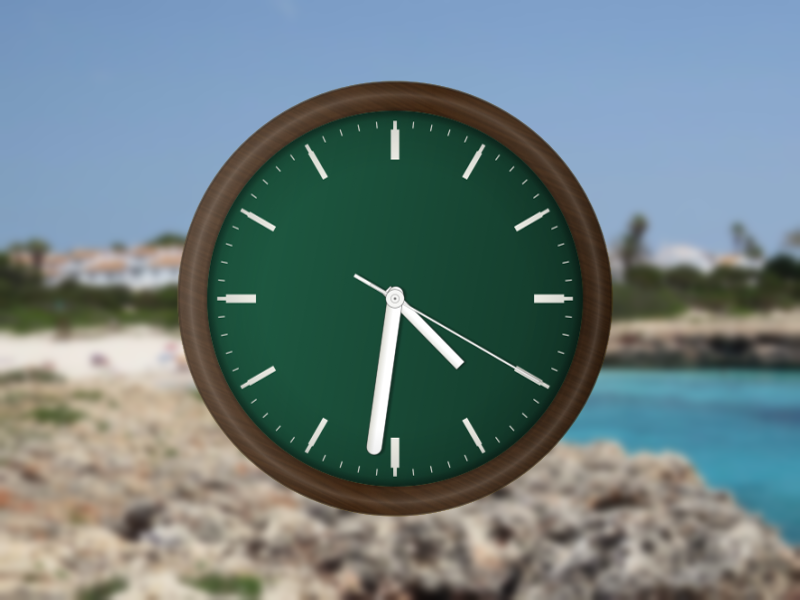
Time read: 4.31.20
